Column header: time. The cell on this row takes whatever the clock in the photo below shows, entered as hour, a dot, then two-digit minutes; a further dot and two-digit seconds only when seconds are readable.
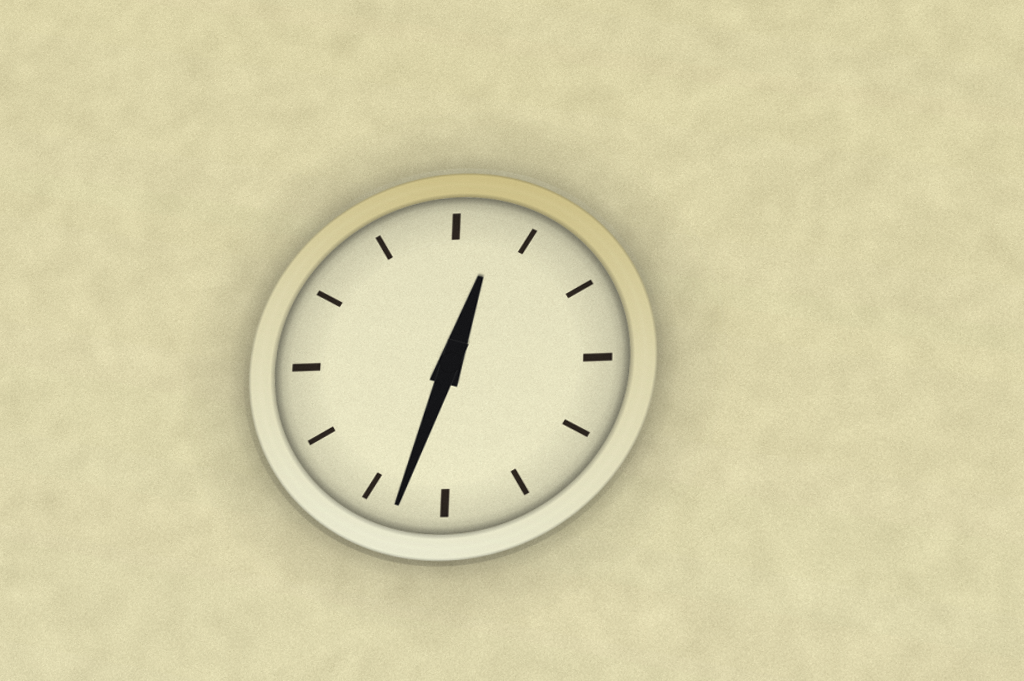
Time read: 12.33
